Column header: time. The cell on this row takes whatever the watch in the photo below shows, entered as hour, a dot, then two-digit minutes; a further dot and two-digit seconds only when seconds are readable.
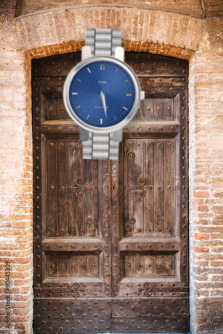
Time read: 5.28
